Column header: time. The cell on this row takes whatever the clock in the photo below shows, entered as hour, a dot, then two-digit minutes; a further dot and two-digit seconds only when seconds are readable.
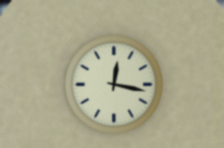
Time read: 12.17
